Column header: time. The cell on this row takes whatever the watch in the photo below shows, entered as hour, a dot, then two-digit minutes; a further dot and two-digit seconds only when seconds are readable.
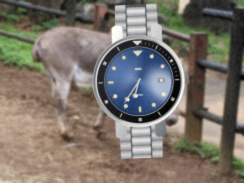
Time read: 6.36
